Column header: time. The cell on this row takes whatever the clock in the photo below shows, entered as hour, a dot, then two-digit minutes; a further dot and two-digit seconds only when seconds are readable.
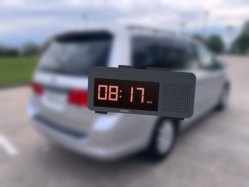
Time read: 8.17
